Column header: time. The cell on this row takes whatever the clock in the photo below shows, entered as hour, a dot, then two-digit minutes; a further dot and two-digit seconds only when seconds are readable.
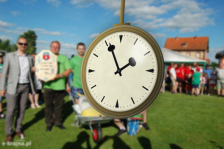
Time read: 1.56
